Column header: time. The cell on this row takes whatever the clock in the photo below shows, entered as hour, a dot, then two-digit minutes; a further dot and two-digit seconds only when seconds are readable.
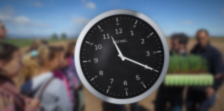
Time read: 11.20
